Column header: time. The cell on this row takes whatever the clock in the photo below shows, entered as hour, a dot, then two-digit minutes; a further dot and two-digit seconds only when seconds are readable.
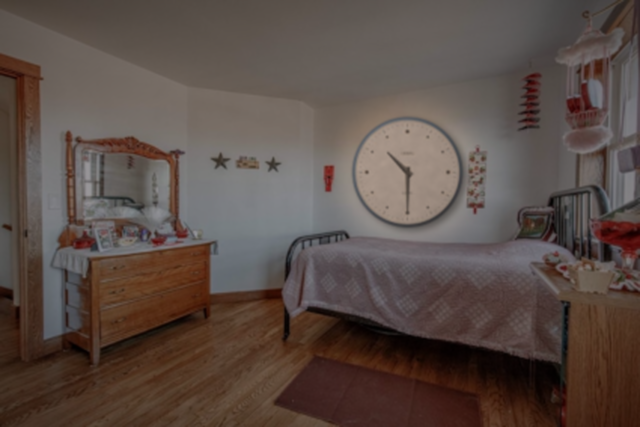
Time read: 10.30
